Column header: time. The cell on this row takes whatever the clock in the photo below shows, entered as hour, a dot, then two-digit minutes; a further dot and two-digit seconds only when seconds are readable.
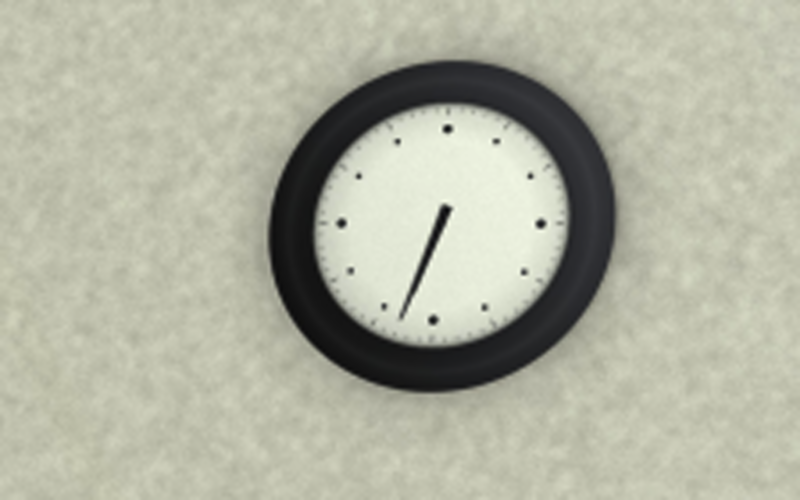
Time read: 6.33
